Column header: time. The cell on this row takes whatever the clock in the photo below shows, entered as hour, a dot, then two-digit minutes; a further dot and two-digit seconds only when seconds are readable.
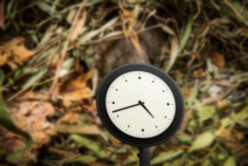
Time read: 4.42
